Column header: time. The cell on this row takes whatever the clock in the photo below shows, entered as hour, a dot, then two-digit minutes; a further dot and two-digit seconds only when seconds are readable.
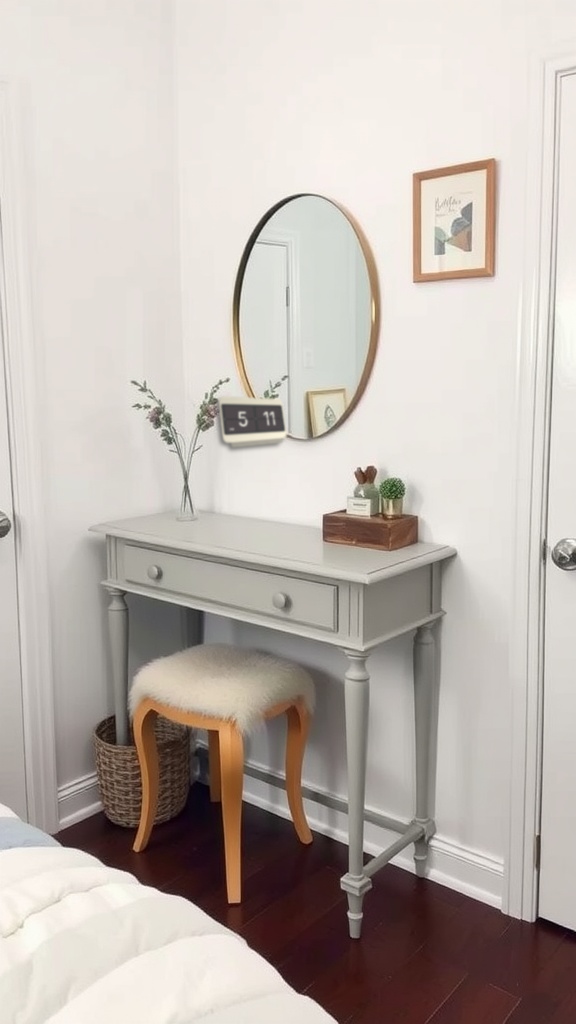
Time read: 5.11
